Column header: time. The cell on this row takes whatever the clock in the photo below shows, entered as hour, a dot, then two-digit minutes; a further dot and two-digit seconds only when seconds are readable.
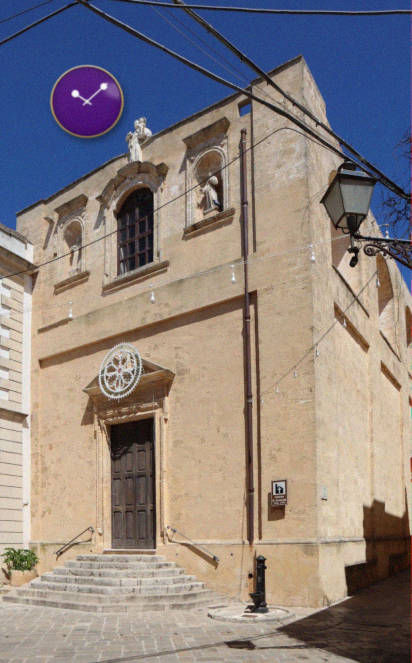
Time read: 10.08
